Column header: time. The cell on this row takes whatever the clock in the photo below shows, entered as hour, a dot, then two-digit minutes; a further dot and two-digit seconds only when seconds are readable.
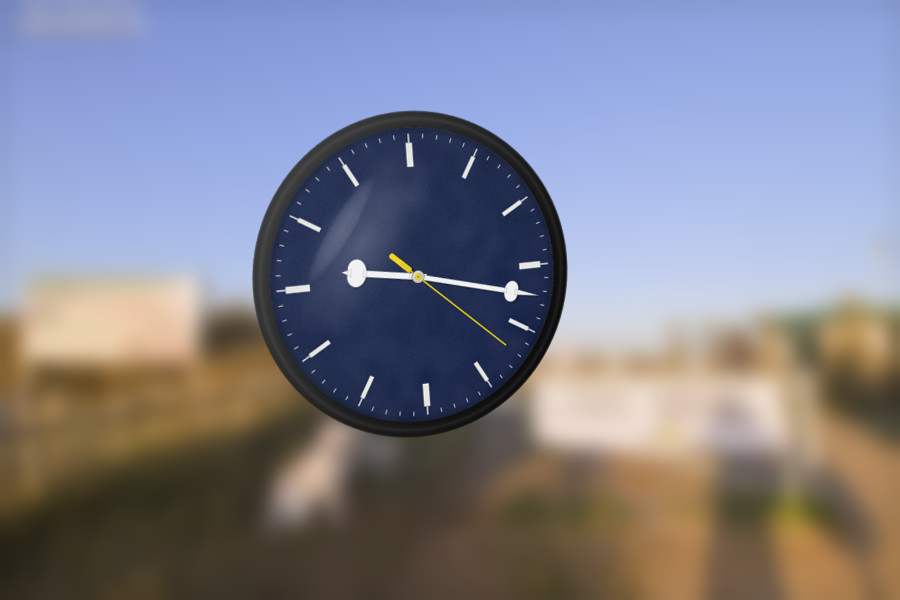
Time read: 9.17.22
